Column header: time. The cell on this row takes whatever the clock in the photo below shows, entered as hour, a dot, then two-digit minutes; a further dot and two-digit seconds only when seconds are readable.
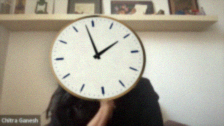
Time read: 1.58
